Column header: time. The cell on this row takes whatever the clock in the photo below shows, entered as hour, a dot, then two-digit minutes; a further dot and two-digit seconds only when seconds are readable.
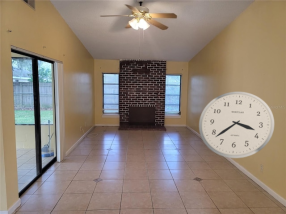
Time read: 3.38
